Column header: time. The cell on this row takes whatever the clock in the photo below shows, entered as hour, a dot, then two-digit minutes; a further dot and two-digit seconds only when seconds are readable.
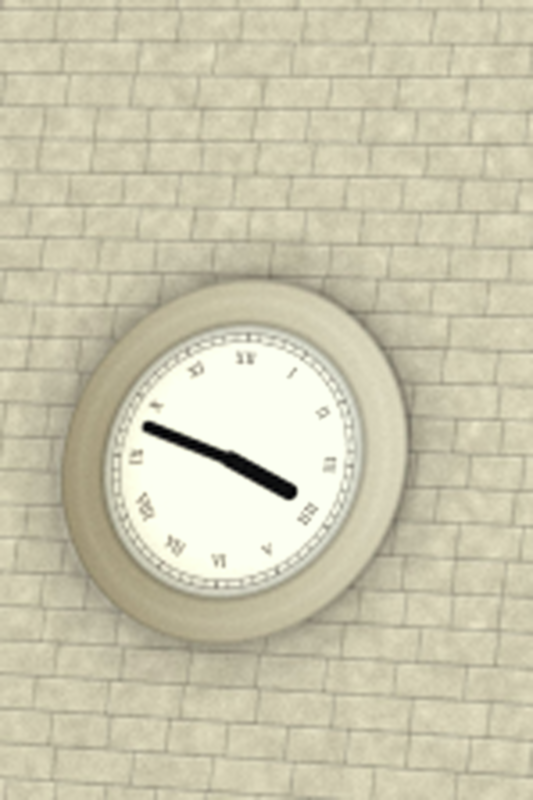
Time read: 3.48
